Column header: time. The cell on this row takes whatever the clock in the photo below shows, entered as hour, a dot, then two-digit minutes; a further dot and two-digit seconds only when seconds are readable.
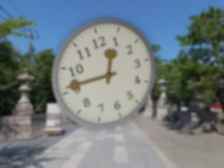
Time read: 12.46
